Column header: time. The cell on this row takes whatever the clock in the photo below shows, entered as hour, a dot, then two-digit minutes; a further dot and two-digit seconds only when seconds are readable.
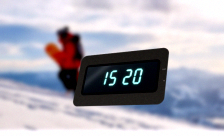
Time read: 15.20
